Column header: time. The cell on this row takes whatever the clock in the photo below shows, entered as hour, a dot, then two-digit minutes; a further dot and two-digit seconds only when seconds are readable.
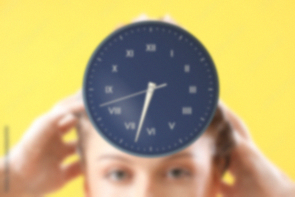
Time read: 6.32.42
